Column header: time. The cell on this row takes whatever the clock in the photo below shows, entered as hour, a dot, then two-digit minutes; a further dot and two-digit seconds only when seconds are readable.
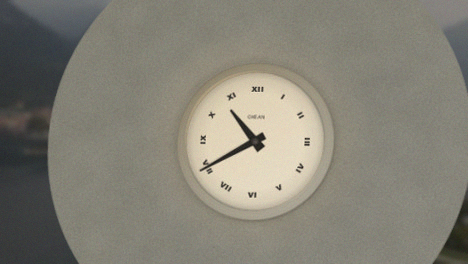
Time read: 10.40
